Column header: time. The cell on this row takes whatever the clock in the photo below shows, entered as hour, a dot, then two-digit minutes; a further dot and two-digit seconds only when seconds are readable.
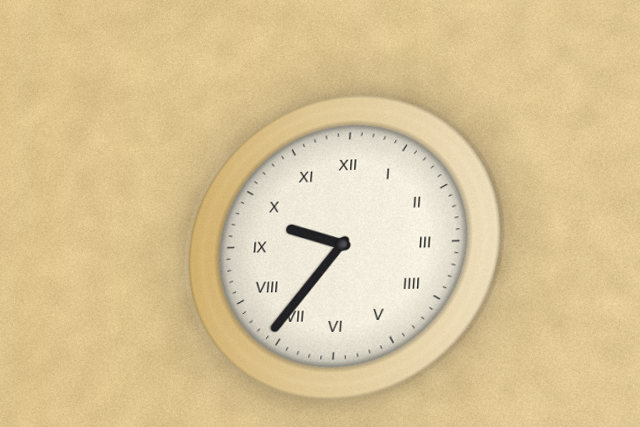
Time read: 9.36
